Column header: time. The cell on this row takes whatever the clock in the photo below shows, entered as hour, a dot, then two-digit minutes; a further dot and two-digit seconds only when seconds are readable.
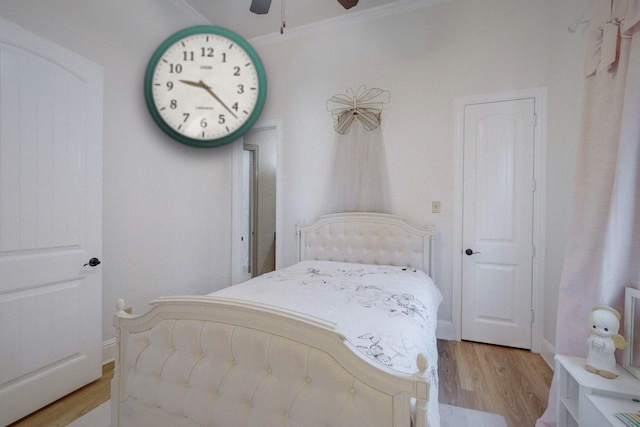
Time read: 9.22
